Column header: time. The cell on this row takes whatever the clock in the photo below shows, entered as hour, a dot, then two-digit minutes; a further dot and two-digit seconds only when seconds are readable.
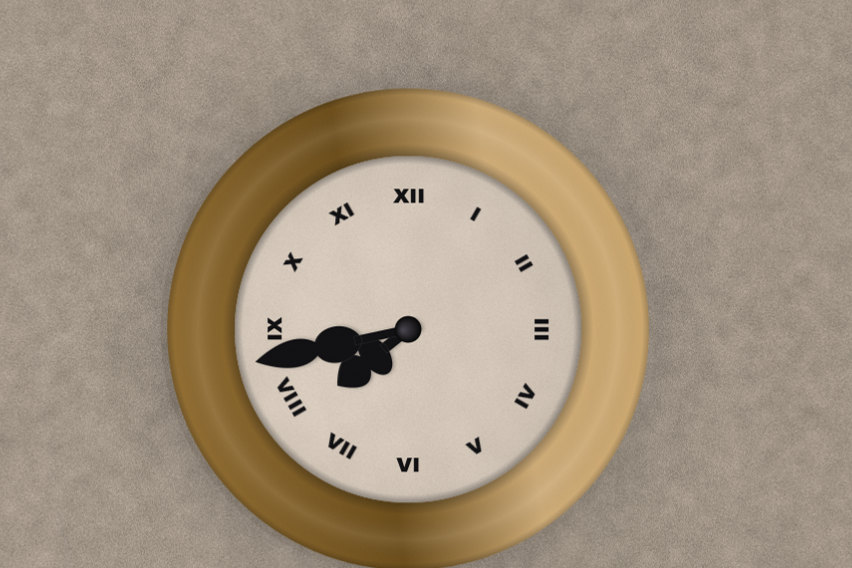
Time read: 7.43
